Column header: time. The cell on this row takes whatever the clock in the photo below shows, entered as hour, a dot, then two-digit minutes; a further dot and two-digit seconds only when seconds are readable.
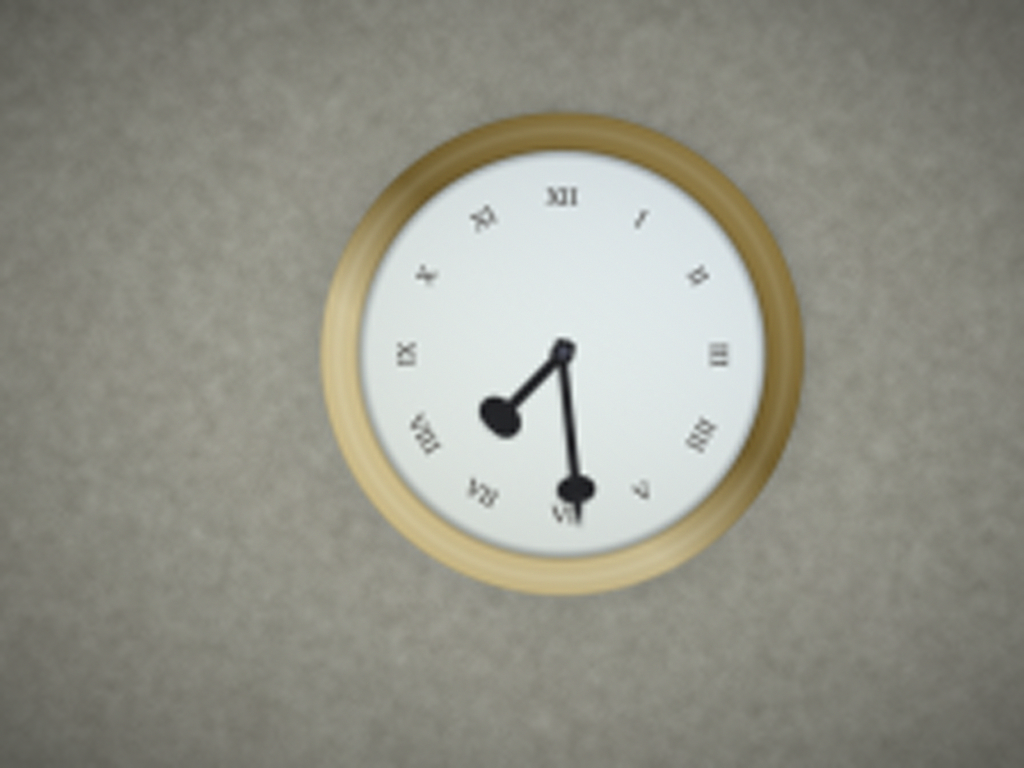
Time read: 7.29
